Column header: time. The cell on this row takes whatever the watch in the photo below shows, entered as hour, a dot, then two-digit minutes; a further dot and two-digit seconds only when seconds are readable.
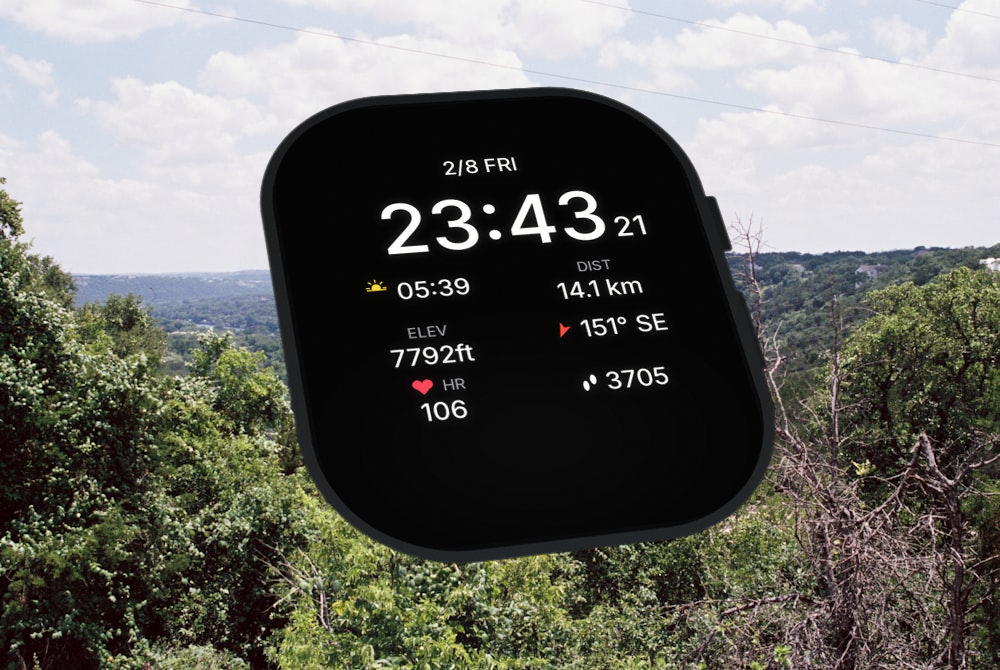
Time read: 23.43.21
